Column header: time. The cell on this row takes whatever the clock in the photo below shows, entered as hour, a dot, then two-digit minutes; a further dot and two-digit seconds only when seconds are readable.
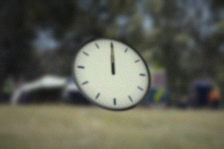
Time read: 12.00
